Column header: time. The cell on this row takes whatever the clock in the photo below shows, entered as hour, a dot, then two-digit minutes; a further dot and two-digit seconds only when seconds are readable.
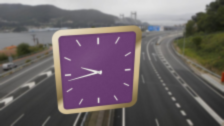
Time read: 9.43
